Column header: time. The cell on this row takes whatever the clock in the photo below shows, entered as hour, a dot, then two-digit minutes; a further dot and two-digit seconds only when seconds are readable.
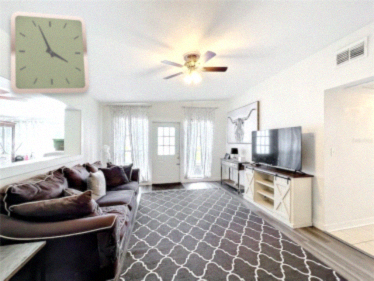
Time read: 3.56
